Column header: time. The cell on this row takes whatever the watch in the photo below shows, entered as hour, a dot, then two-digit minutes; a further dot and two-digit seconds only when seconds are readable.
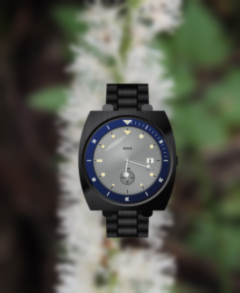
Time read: 6.18
